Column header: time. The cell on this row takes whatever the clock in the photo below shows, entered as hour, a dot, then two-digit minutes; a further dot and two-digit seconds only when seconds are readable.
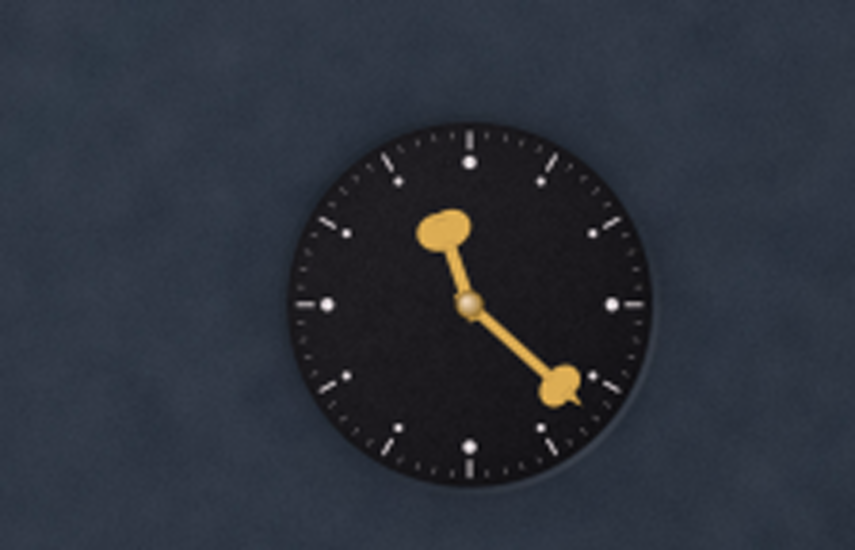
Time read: 11.22
